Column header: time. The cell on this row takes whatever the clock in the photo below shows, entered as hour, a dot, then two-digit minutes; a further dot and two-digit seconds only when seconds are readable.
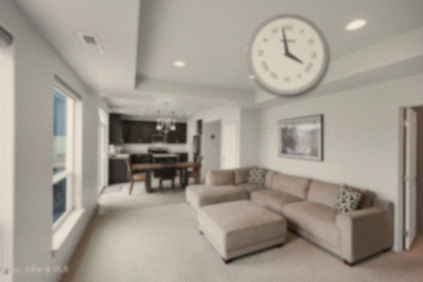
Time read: 3.58
